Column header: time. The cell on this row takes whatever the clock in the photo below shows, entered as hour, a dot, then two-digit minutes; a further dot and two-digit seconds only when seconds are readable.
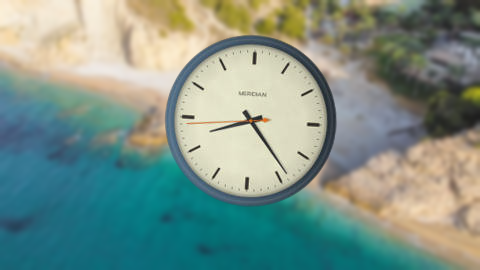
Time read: 8.23.44
